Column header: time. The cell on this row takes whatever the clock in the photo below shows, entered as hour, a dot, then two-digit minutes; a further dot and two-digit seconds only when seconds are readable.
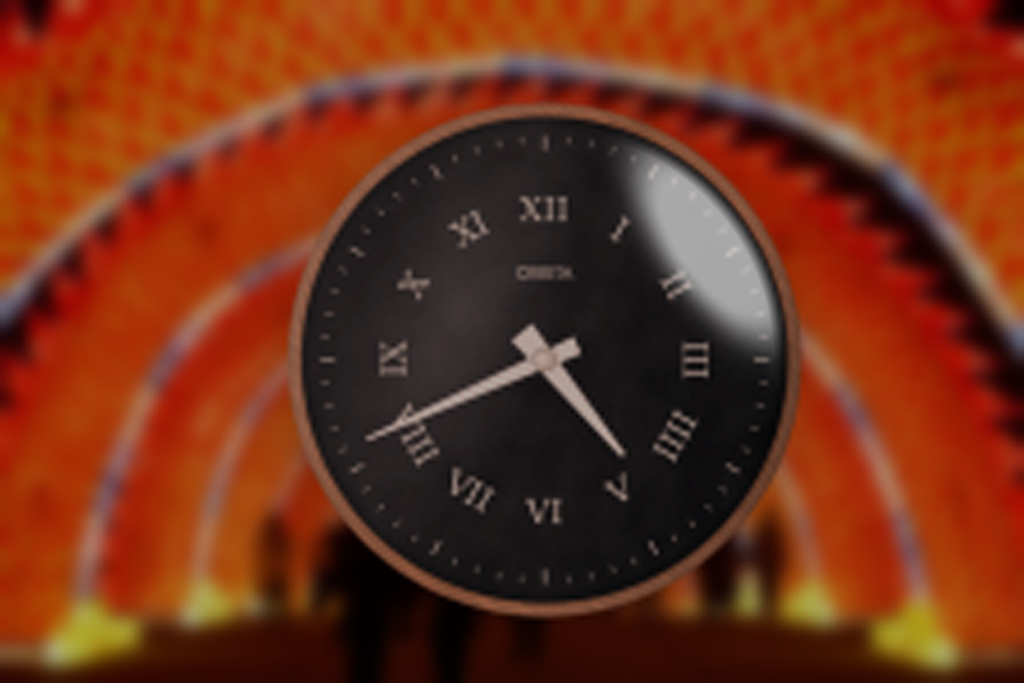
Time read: 4.41
